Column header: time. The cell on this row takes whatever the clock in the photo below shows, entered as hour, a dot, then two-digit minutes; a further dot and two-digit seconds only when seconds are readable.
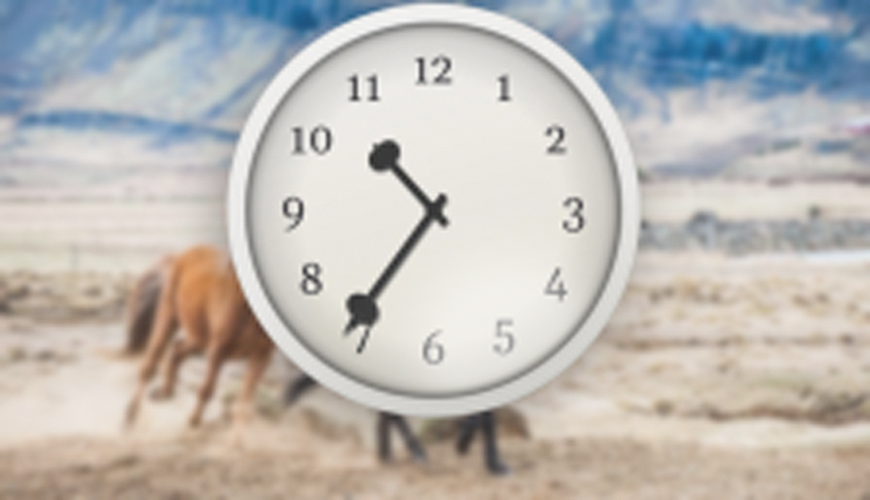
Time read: 10.36
